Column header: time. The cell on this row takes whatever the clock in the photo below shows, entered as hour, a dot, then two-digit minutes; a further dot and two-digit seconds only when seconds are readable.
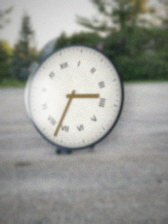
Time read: 3.37
